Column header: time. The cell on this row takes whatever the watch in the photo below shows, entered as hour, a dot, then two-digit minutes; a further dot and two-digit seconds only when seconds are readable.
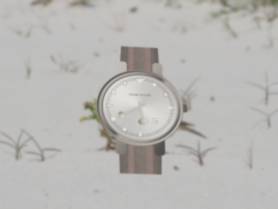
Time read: 5.40
